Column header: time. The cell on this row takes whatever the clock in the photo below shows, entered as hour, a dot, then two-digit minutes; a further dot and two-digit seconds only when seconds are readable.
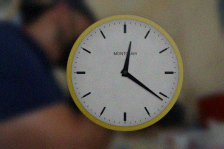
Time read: 12.21
